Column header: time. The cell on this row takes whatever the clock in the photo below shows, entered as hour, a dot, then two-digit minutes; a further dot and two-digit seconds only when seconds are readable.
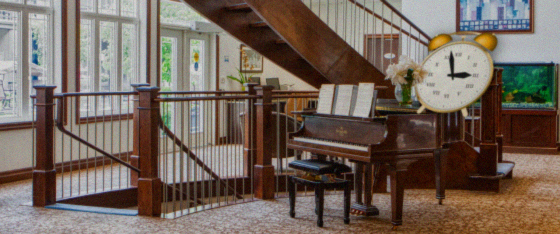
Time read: 2.57
